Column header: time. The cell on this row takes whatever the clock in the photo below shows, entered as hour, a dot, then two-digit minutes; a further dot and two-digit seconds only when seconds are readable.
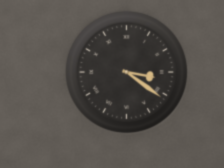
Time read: 3.21
